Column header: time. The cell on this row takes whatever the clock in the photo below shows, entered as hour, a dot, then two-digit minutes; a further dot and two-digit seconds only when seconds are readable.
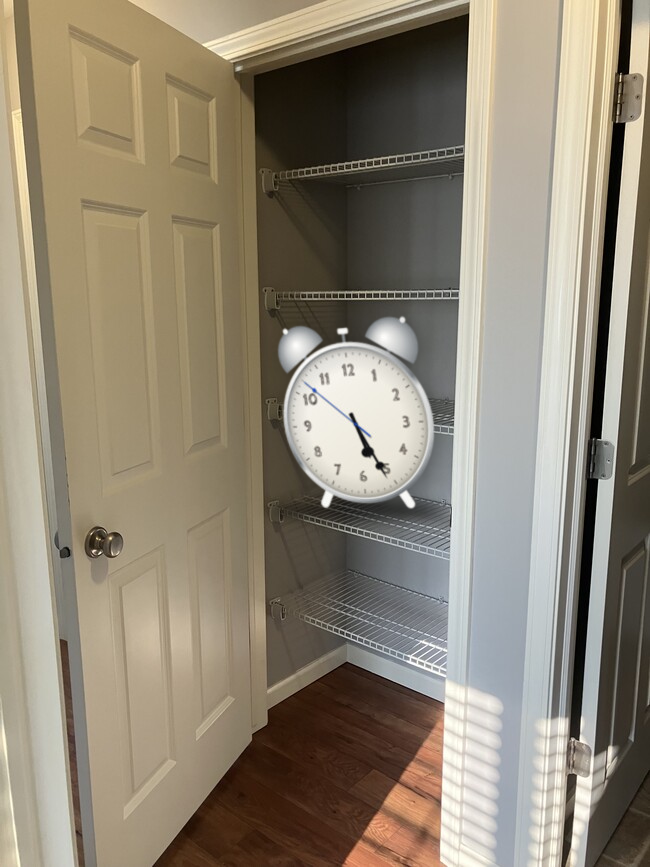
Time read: 5.25.52
